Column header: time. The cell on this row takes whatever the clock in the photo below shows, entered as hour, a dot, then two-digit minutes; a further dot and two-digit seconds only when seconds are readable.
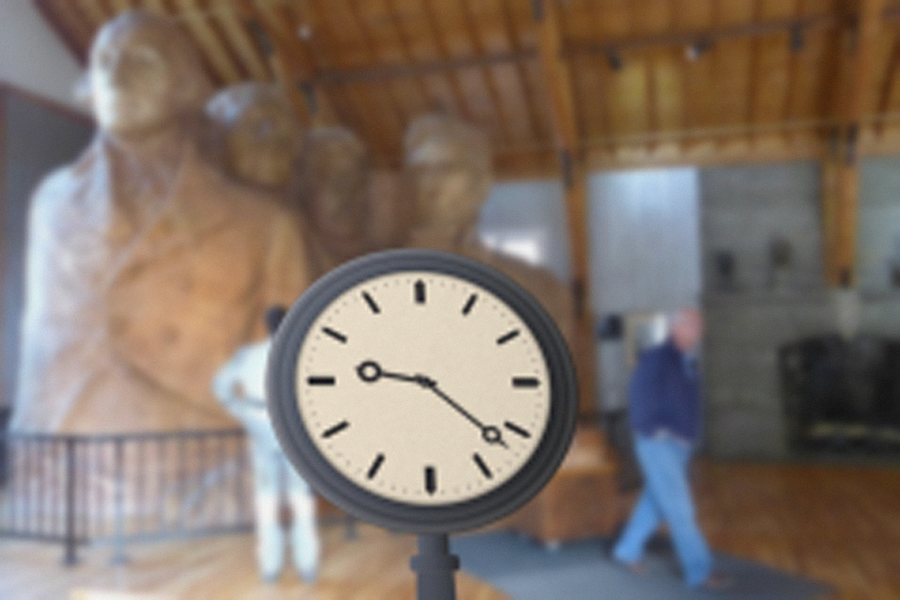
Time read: 9.22
